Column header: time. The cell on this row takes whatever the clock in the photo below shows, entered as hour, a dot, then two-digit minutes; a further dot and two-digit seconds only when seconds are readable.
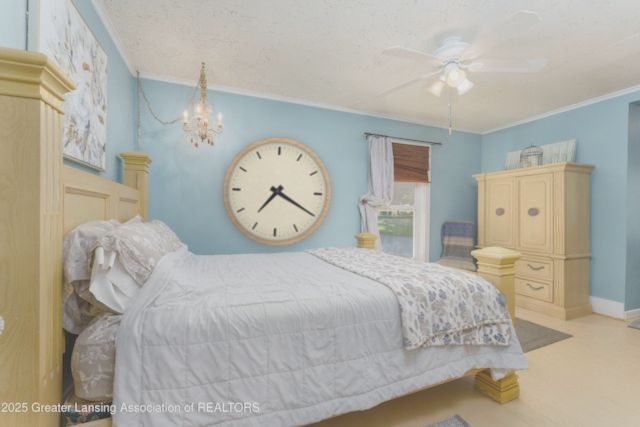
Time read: 7.20
